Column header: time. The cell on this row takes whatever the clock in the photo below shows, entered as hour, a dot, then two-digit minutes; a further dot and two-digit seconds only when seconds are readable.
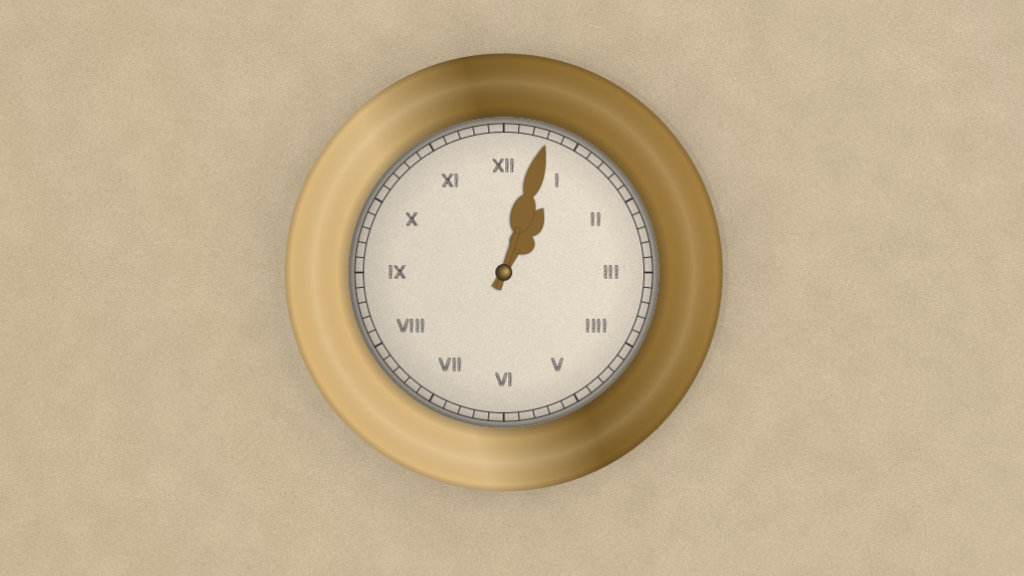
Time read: 1.03
